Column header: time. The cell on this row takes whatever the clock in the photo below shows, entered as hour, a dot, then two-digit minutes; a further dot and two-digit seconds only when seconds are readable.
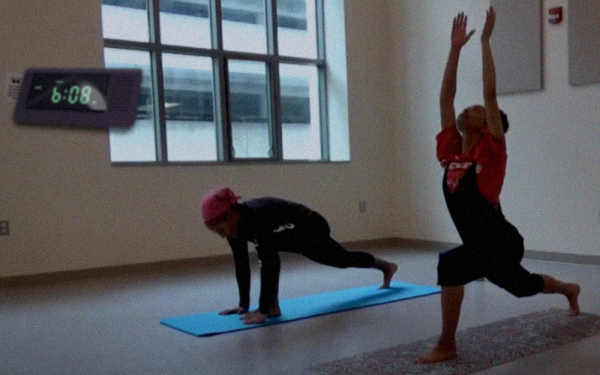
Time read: 6.08
